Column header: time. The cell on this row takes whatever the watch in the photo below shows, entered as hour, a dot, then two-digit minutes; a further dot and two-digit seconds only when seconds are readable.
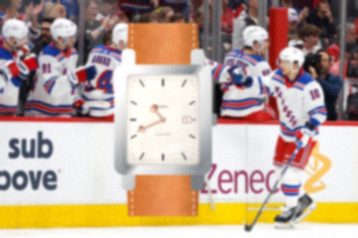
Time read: 10.41
